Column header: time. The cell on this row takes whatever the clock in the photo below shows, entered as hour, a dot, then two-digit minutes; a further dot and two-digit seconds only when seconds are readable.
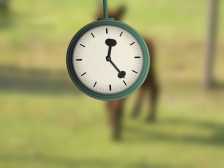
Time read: 12.24
